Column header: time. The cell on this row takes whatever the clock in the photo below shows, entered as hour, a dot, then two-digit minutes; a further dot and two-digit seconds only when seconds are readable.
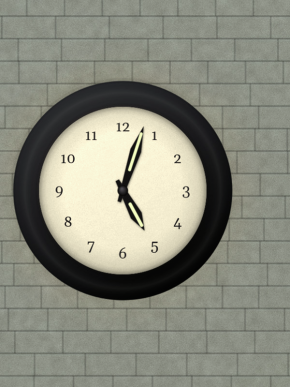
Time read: 5.03
